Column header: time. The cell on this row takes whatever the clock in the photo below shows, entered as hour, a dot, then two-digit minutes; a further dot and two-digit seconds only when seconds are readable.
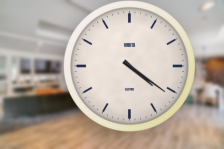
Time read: 4.21
